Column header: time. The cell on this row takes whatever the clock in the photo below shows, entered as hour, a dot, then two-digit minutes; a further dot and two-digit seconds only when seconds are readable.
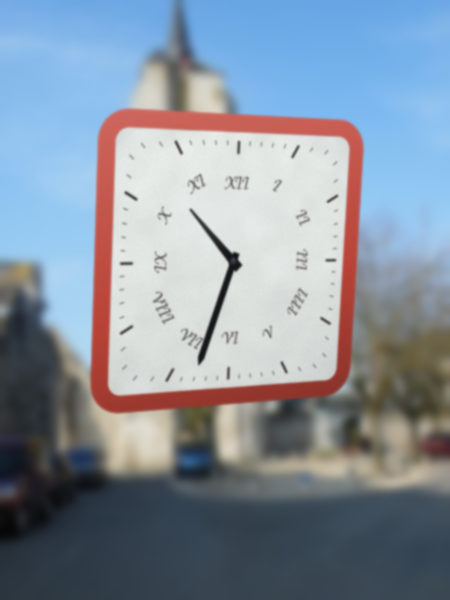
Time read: 10.33
